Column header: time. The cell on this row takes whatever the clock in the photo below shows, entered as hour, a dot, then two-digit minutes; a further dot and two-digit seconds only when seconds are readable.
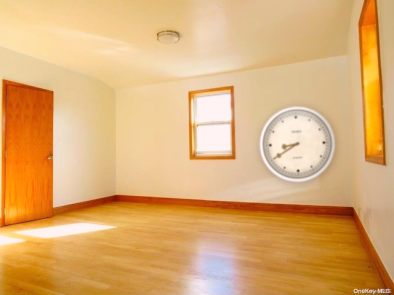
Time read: 8.40
